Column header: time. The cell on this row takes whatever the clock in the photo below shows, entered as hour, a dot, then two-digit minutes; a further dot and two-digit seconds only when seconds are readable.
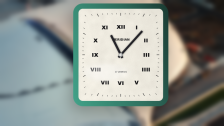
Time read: 11.07
